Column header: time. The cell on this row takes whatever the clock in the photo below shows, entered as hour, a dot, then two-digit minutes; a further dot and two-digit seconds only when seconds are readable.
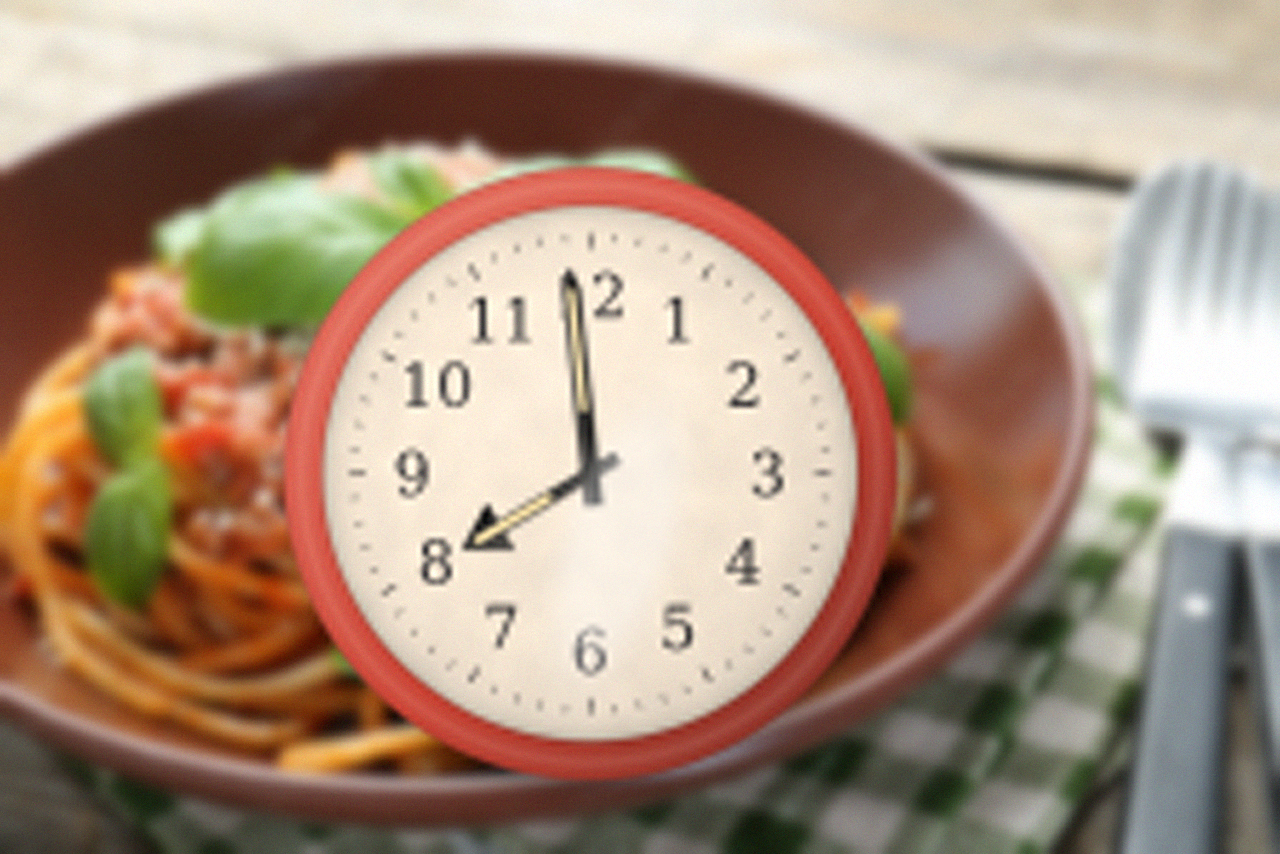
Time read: 7.59
